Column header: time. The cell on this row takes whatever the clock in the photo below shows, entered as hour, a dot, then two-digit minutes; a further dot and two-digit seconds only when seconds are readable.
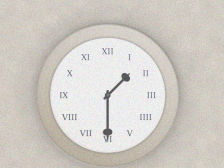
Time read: 1.30
